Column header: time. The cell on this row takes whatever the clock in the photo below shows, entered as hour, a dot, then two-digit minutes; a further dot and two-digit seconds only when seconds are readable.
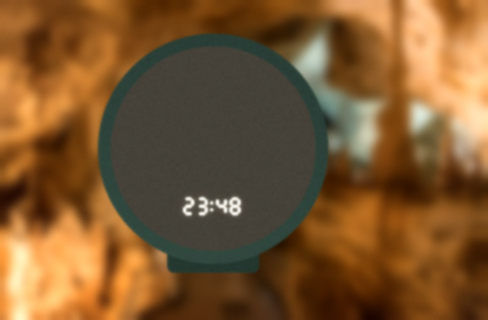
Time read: 23.48
